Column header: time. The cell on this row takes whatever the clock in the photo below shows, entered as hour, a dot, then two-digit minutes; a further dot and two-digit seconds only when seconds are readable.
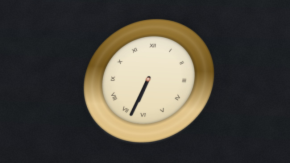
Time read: 6.33
